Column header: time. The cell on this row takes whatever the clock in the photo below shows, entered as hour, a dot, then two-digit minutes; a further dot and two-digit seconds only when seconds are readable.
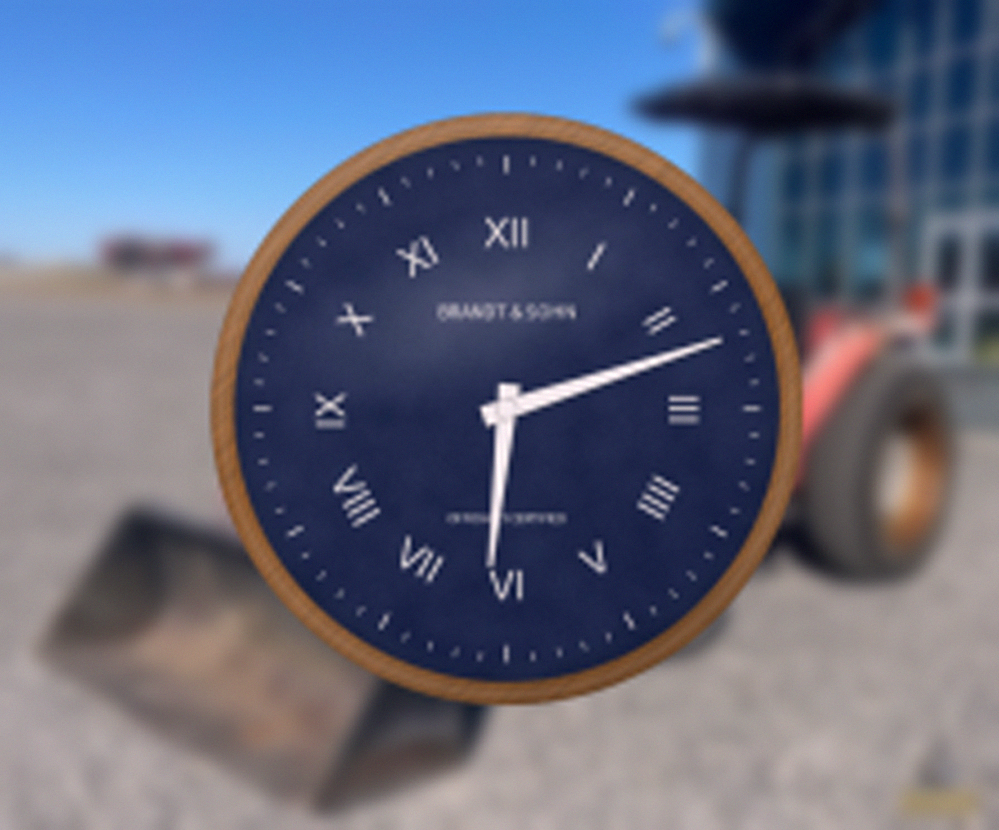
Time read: 6.12
